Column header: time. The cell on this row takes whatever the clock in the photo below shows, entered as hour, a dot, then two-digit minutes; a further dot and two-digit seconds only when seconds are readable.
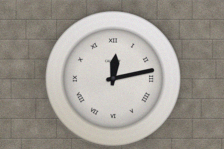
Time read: 12.13
